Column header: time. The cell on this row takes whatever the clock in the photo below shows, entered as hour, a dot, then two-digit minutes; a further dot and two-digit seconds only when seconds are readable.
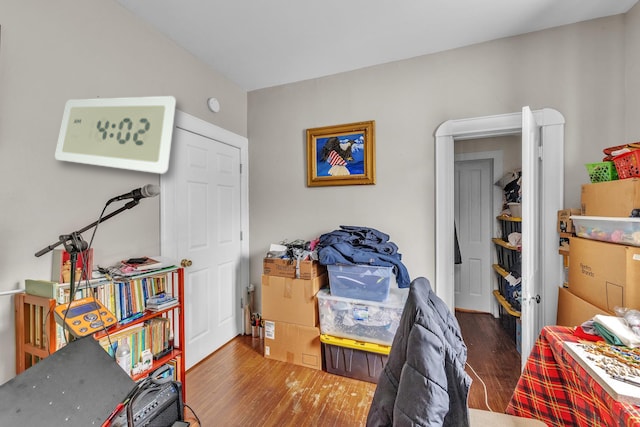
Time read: 4.02
